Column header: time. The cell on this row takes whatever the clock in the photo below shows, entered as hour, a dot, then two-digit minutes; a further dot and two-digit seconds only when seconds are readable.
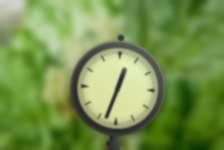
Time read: 12.33
